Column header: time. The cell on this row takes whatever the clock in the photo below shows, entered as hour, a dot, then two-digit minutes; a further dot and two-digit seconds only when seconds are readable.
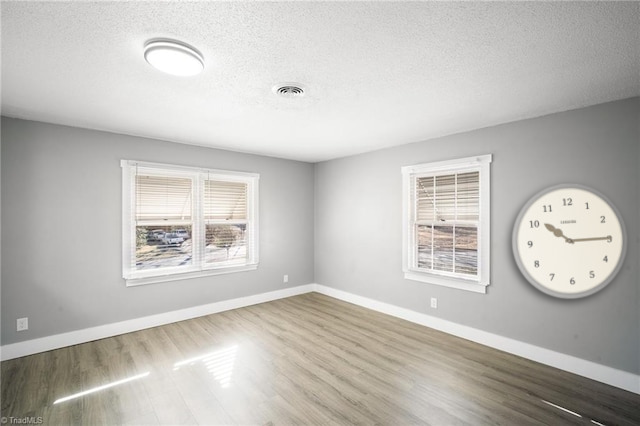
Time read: 10.15
